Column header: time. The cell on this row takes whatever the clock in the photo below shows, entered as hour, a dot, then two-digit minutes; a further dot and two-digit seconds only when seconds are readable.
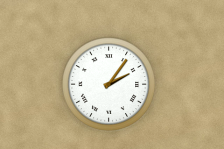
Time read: 2.06
